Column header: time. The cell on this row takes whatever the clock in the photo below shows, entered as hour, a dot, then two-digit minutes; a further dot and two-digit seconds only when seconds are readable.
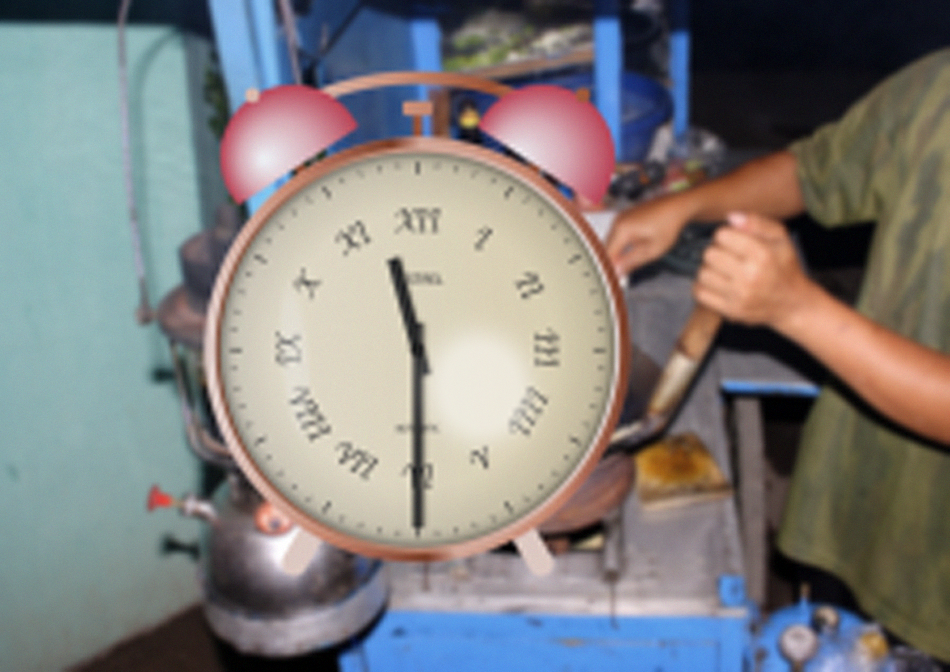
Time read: 11.30
